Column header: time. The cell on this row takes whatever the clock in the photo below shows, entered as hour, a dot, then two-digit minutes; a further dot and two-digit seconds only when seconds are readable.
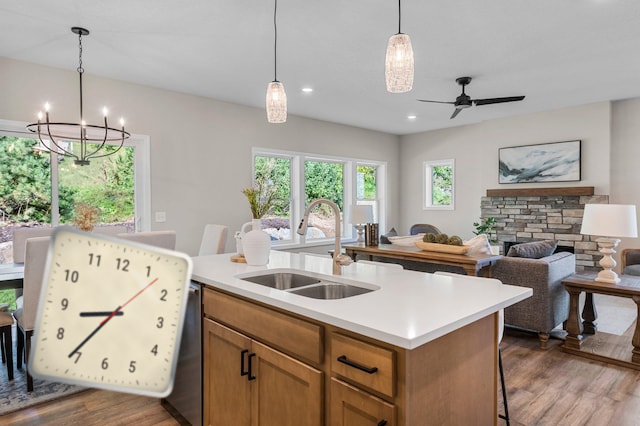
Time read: 8.36.07
